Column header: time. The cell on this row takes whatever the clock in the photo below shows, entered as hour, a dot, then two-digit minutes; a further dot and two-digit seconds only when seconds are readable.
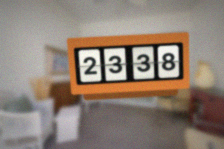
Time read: 23.38
